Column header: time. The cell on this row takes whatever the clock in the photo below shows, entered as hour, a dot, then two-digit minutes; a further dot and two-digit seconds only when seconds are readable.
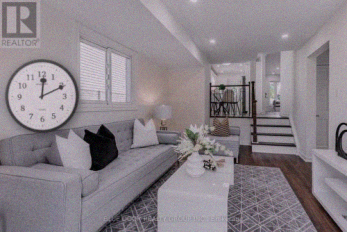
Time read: 12.11
